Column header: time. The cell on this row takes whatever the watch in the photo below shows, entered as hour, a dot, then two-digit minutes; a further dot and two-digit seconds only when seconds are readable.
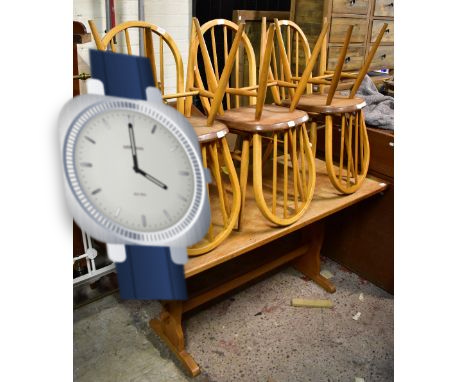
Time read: 4.00
